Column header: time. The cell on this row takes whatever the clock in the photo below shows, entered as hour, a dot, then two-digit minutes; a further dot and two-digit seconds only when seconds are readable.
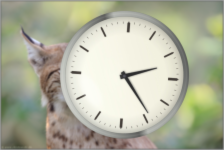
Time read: 2.24
